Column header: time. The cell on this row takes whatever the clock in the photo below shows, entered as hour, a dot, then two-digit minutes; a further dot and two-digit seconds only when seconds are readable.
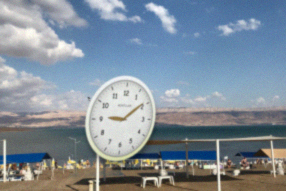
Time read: 9.09
